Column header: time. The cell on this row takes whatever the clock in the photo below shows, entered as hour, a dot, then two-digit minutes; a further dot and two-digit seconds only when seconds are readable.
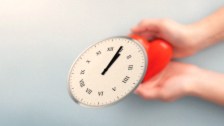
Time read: 1.04
